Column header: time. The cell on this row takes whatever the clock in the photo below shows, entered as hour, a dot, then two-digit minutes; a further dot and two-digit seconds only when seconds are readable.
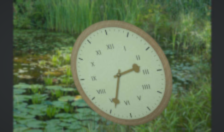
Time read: 2.34
